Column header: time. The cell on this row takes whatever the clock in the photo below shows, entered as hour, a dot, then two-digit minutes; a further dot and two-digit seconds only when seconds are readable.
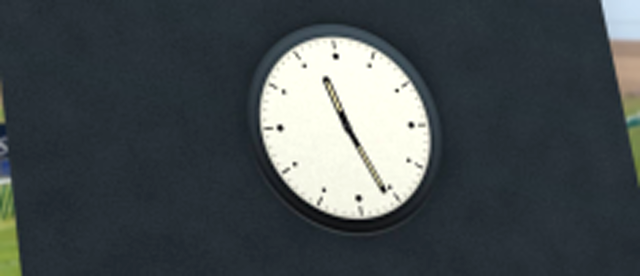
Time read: 11.26
